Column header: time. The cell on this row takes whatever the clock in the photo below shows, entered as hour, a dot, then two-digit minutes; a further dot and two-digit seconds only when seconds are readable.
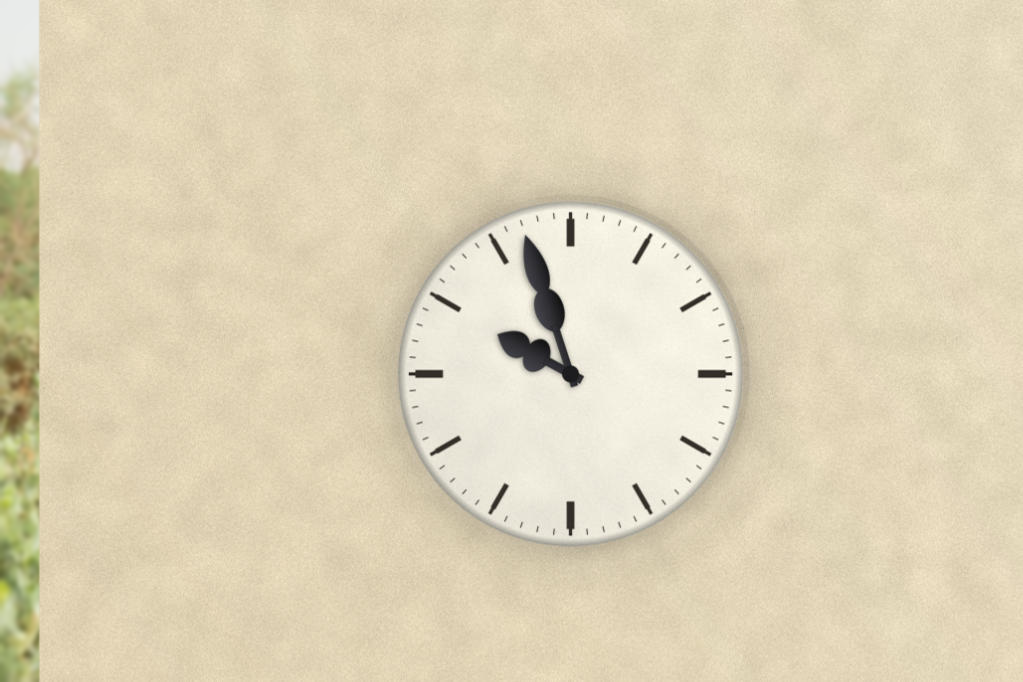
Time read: 9.57
